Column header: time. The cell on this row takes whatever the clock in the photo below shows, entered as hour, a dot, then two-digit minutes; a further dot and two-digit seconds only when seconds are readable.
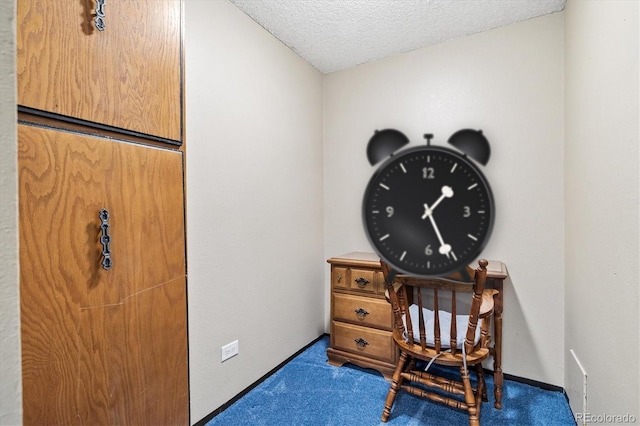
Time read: 1.26
